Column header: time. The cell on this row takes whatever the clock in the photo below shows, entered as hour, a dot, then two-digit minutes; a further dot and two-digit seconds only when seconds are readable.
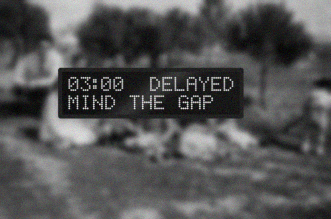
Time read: 3.00
